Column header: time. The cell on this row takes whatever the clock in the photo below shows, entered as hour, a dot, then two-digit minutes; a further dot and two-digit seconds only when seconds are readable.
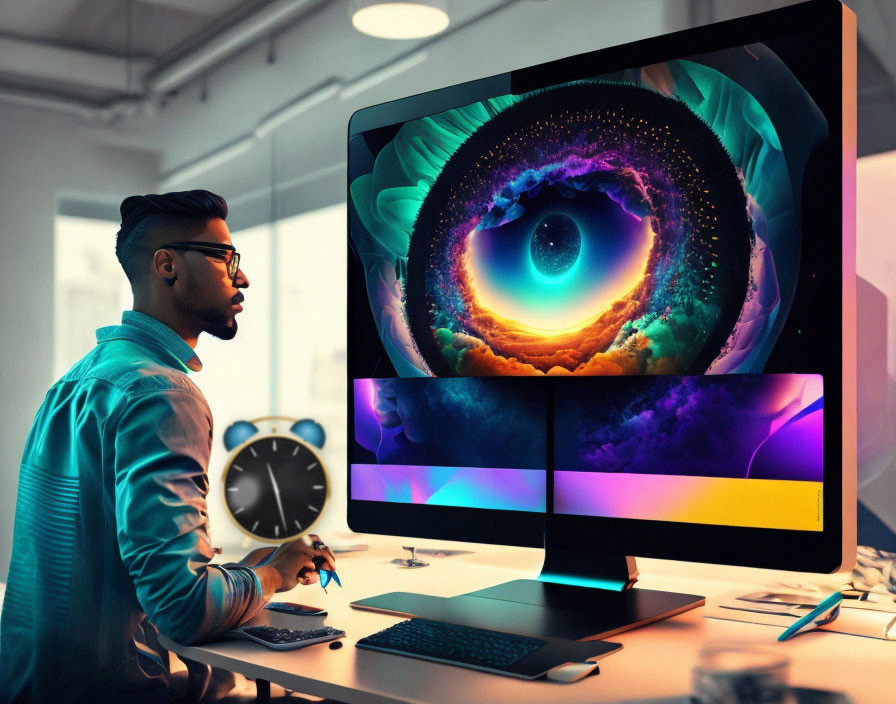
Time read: 11.28
